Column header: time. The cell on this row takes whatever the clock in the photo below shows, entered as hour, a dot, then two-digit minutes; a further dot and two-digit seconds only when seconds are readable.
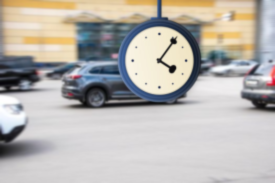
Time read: 4.06
